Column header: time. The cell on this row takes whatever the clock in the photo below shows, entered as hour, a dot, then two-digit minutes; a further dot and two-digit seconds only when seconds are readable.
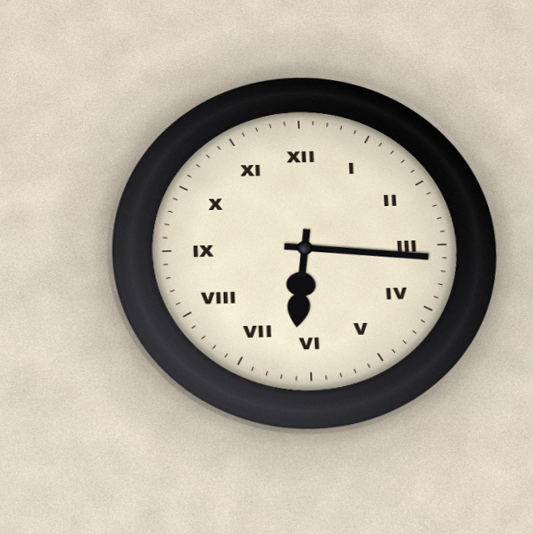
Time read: 6.16
